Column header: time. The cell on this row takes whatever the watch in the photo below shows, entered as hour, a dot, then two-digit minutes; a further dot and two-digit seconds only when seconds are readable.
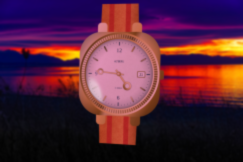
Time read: 4.46
